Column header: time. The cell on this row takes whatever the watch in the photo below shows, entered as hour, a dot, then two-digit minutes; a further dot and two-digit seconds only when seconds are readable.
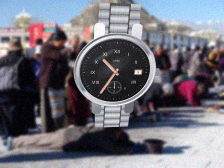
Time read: 10.35
